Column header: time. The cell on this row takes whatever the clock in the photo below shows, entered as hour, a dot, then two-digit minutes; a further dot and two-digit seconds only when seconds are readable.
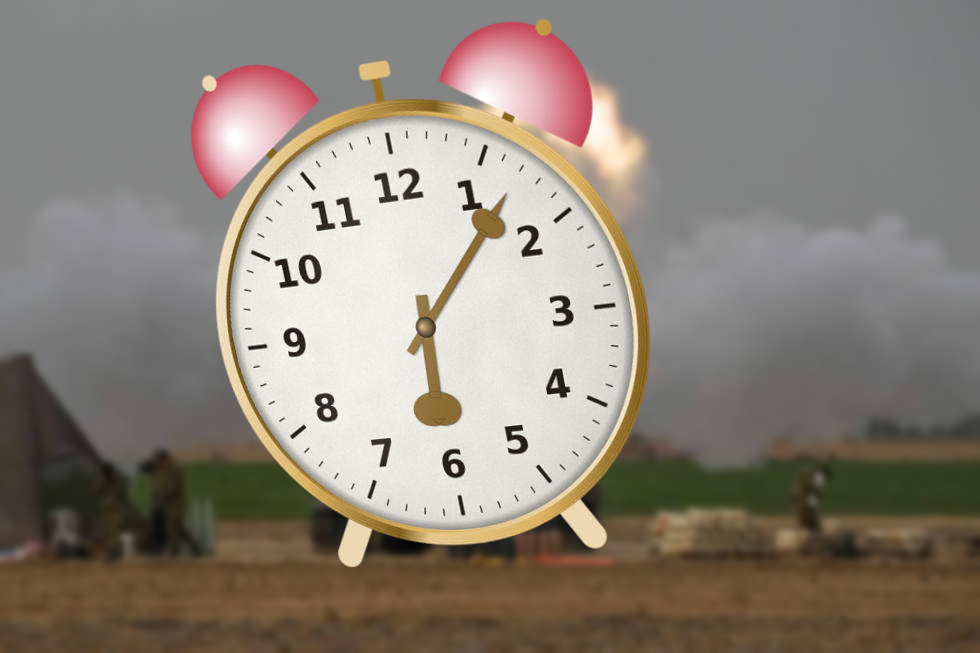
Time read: 6.07
